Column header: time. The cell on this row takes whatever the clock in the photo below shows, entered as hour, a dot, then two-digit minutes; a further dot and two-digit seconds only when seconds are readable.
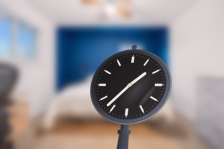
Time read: 1.37
